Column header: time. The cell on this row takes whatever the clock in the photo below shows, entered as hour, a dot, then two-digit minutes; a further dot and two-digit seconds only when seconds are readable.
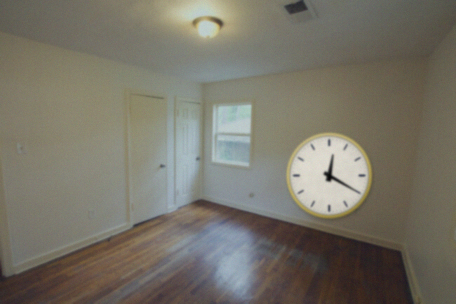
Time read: 12.20
